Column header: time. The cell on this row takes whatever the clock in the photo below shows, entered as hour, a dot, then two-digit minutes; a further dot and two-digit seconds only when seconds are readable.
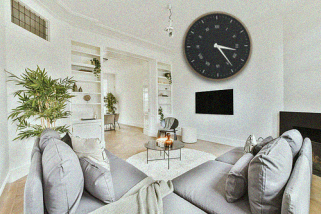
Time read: 3.24
